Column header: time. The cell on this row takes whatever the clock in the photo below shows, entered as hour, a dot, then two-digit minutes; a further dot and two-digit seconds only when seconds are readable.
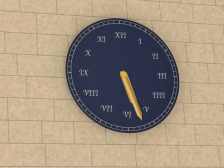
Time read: 5.27
